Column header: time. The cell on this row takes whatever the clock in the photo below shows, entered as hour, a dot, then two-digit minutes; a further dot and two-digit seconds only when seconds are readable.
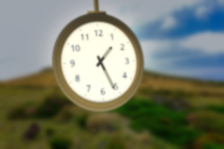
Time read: 1.26
